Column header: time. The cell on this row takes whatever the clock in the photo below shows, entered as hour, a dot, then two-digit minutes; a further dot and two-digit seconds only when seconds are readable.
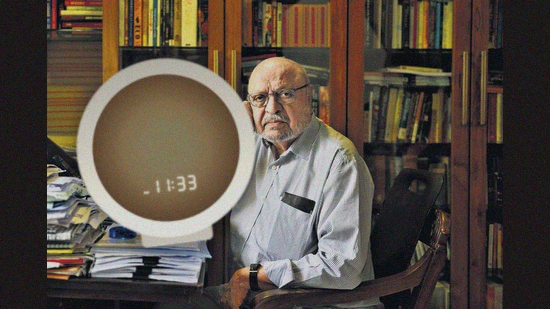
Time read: 11.33
